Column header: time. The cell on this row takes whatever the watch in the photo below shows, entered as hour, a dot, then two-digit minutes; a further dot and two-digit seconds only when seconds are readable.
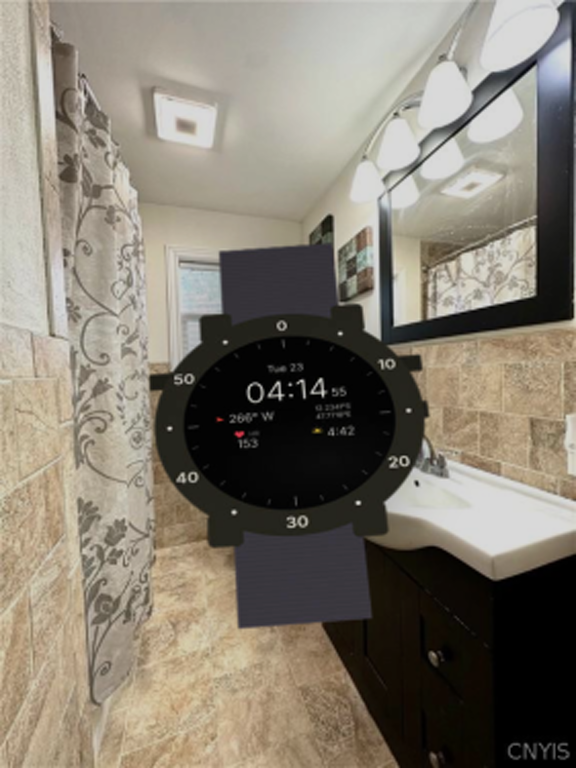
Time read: 4.14
